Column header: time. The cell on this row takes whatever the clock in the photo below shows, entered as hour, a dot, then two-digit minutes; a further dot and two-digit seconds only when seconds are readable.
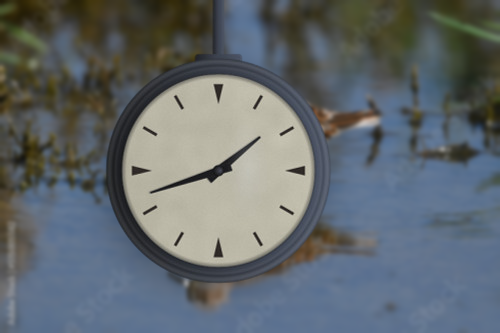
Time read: 1.42
